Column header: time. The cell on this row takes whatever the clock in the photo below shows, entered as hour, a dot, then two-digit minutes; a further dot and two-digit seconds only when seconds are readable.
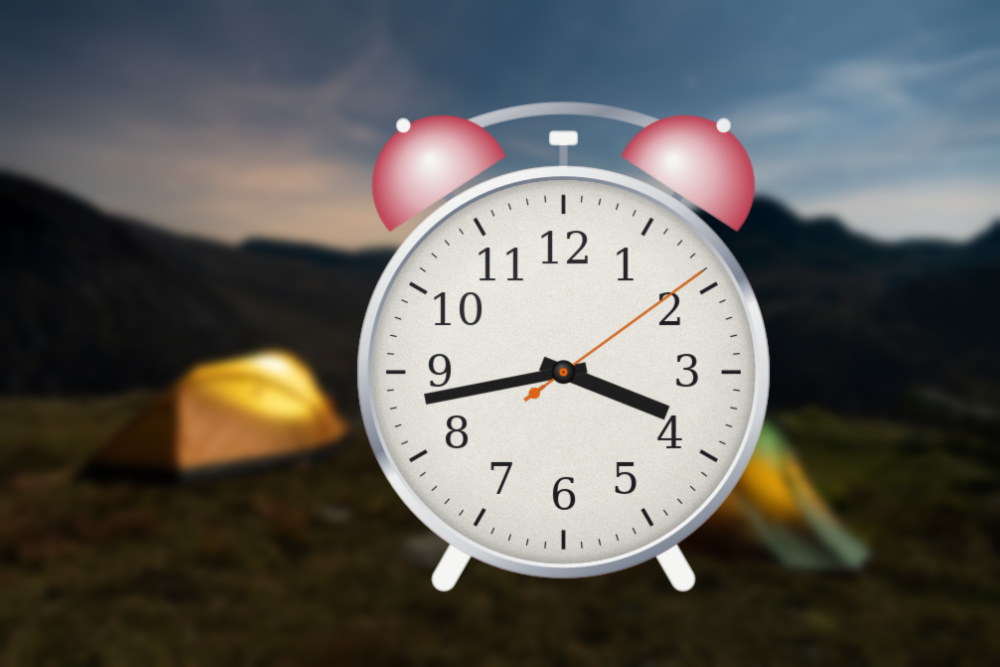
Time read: 3.43.09
